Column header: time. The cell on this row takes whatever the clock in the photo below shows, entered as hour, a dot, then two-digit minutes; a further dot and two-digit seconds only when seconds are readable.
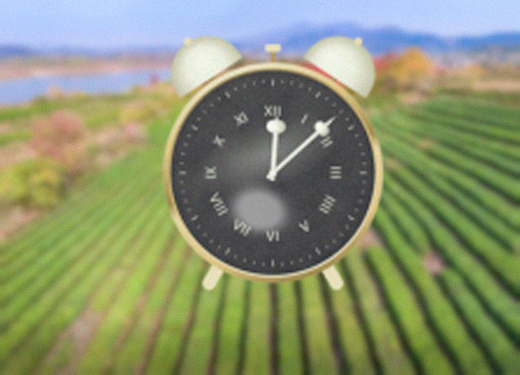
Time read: 12.08
